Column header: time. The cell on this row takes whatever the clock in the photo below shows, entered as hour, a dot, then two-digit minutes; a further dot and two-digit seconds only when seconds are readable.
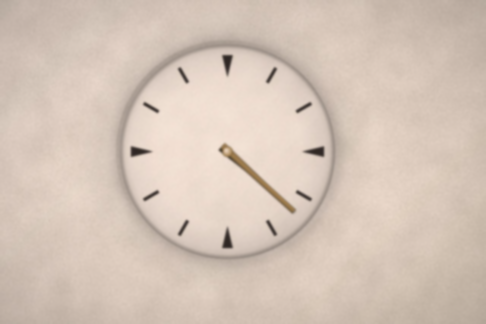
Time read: 4.22
